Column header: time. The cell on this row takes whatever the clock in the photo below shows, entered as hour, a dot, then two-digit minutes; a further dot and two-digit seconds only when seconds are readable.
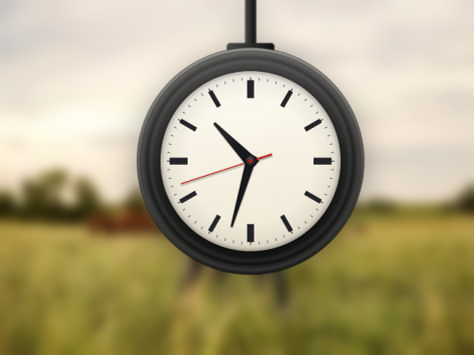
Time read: 10.32.42
